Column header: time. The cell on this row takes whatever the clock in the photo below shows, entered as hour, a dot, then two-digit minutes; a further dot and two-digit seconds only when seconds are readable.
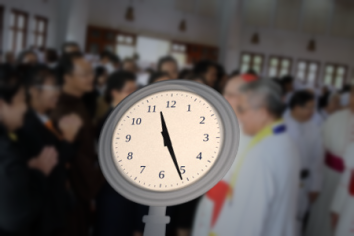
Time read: 11.26
